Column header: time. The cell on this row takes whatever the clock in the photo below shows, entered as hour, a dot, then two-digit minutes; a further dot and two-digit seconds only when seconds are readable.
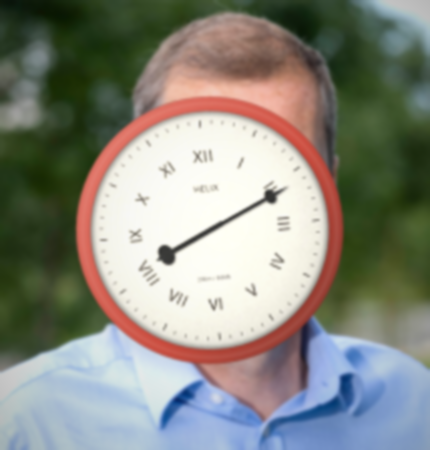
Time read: 8.11
